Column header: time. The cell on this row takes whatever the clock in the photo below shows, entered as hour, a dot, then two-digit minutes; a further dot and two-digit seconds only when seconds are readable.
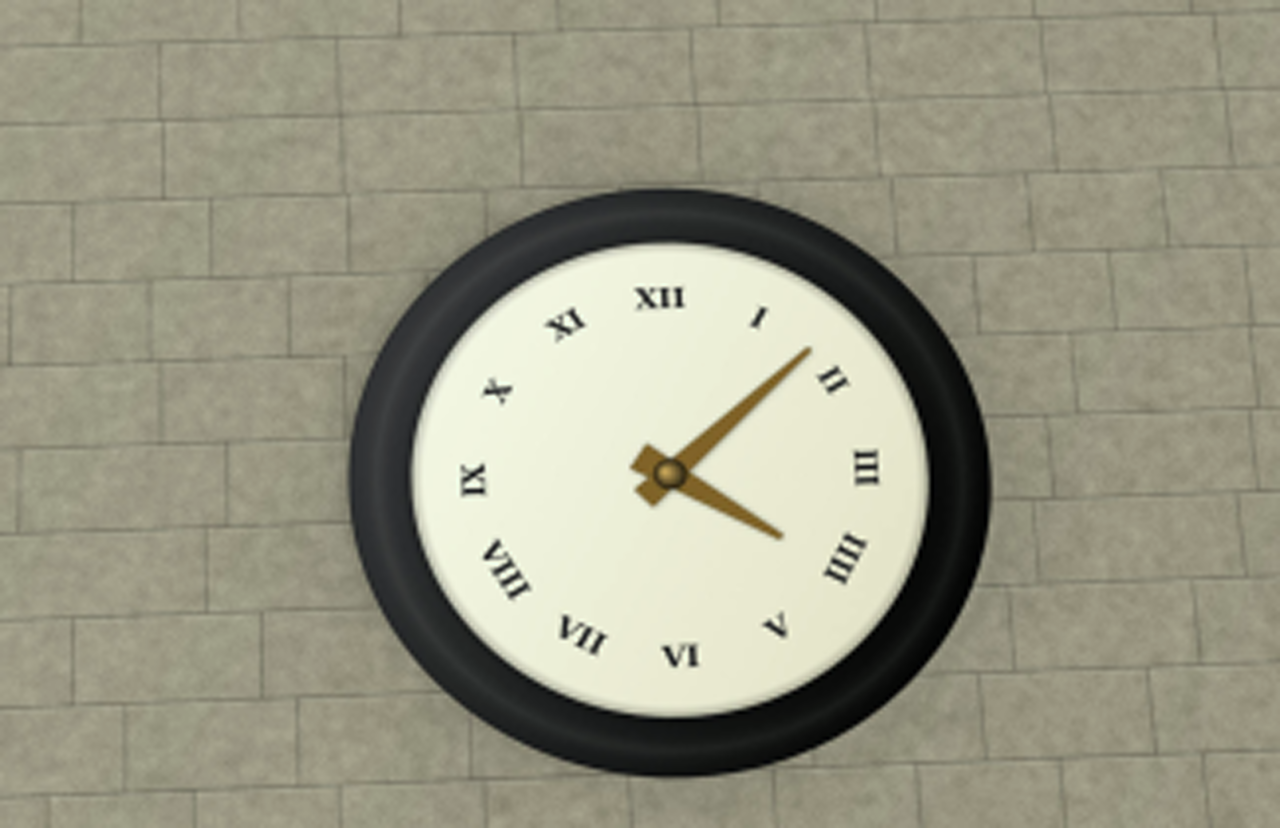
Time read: 4.08
